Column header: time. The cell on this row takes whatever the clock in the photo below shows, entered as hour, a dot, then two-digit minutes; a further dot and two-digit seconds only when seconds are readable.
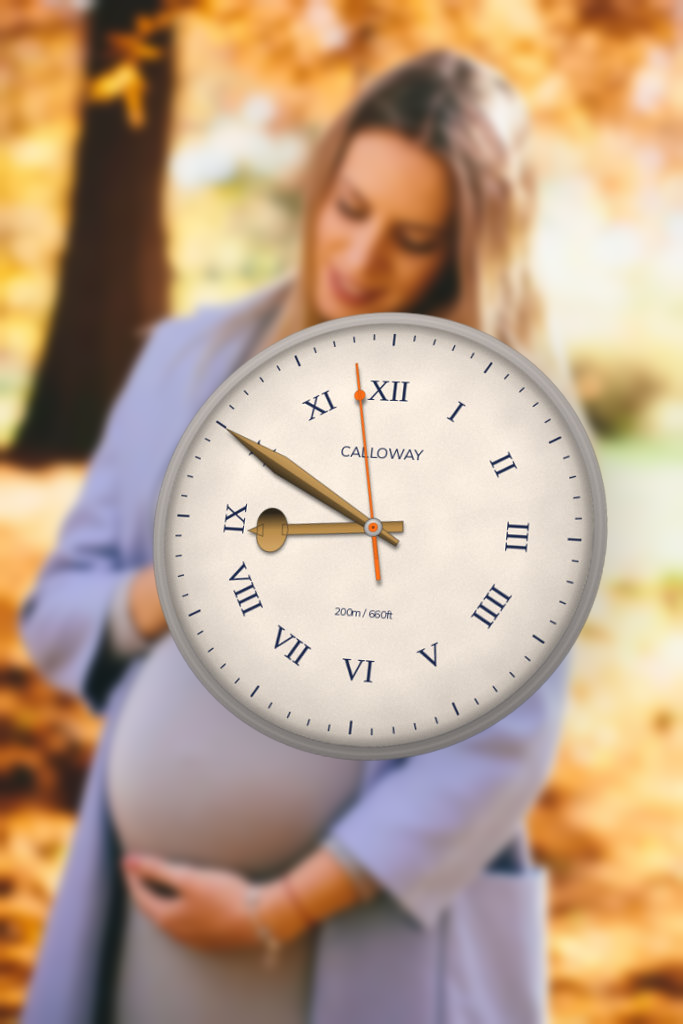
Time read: 8.49.58
